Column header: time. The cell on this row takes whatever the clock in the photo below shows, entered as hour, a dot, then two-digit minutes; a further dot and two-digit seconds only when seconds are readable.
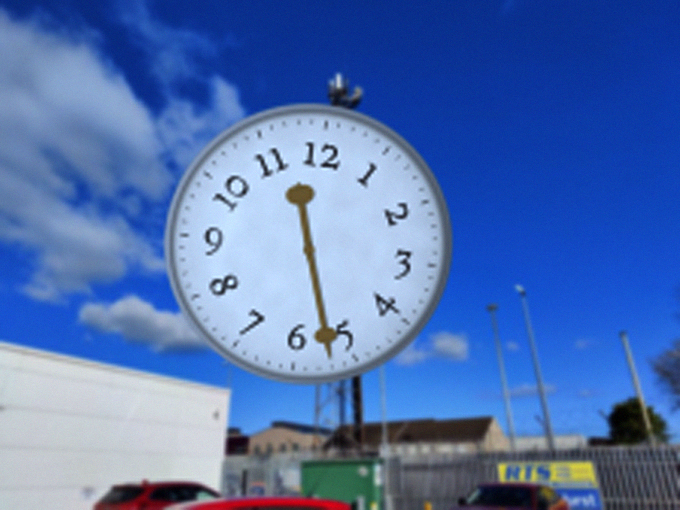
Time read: 11.27
